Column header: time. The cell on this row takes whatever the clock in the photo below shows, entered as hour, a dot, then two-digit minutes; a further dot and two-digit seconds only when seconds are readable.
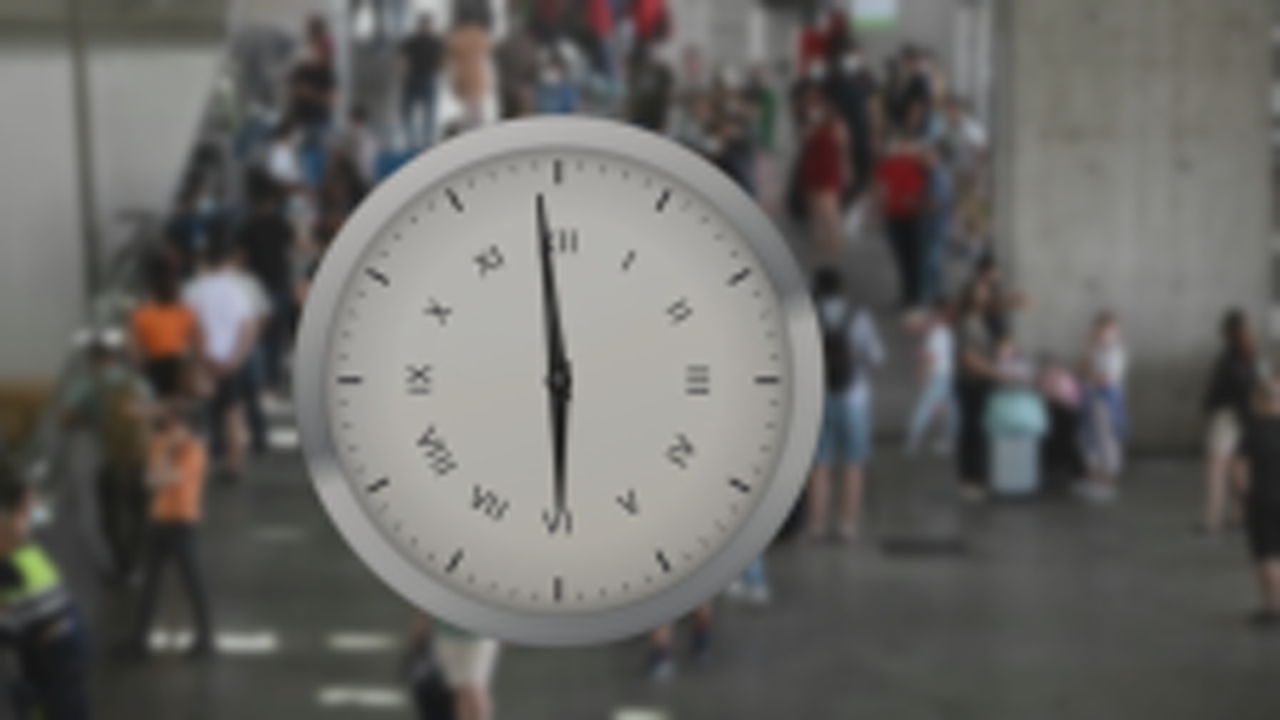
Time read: 5.59
